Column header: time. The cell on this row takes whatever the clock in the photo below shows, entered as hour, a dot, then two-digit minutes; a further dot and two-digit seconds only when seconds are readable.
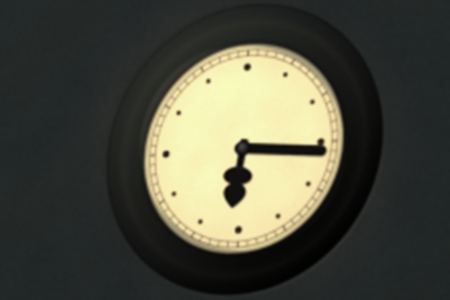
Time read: 6.16
